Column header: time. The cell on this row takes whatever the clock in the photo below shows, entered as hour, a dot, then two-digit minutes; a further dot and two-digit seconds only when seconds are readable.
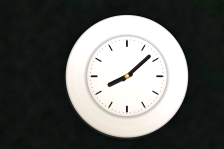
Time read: 8.08
